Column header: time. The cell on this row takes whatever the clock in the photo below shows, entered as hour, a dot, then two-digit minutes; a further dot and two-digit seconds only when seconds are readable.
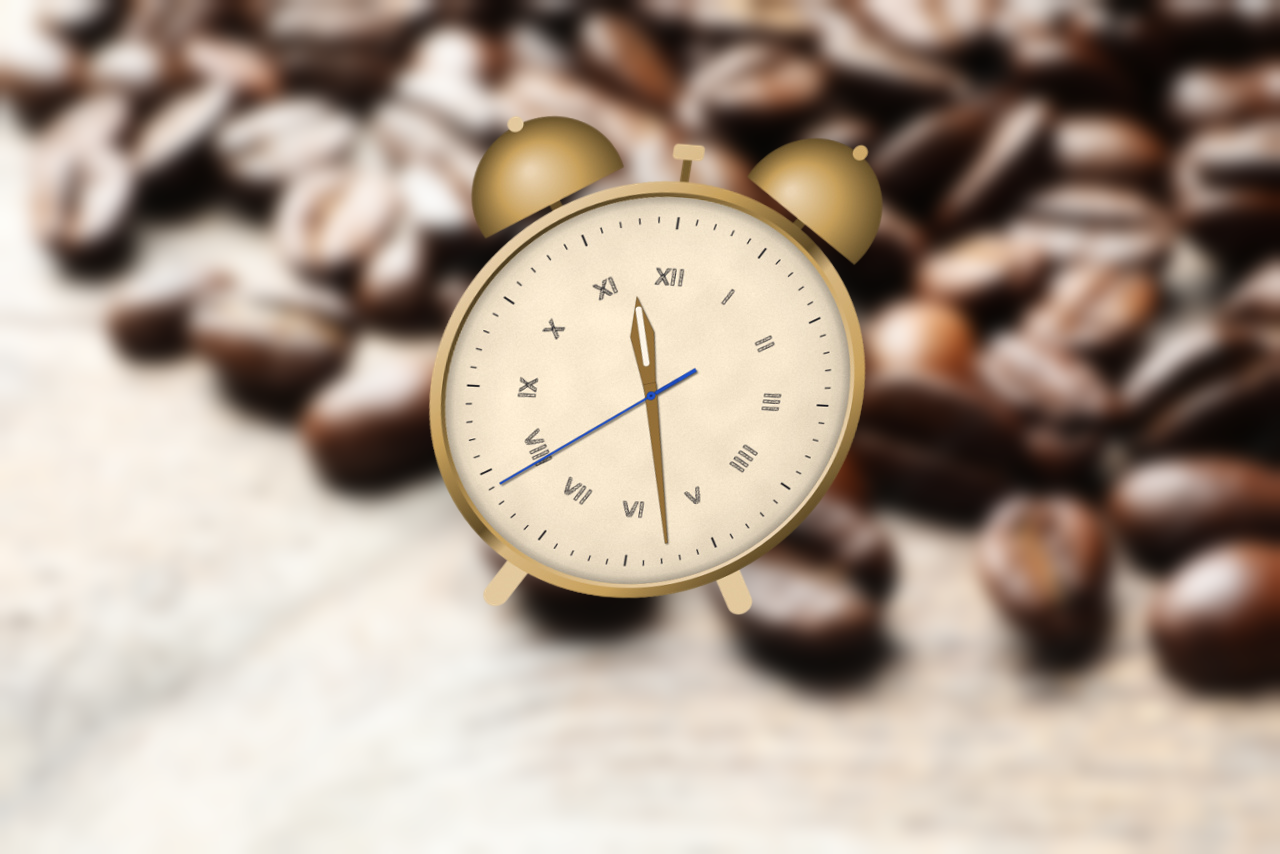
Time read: 11.27.39
